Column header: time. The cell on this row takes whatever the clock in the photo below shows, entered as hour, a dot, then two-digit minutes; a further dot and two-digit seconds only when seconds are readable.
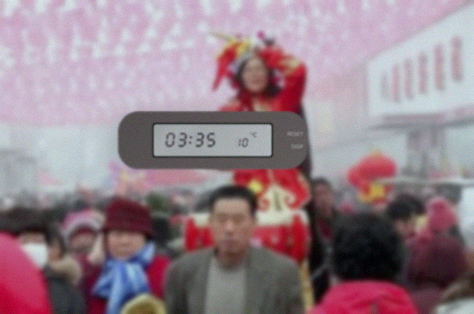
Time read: 3.35
